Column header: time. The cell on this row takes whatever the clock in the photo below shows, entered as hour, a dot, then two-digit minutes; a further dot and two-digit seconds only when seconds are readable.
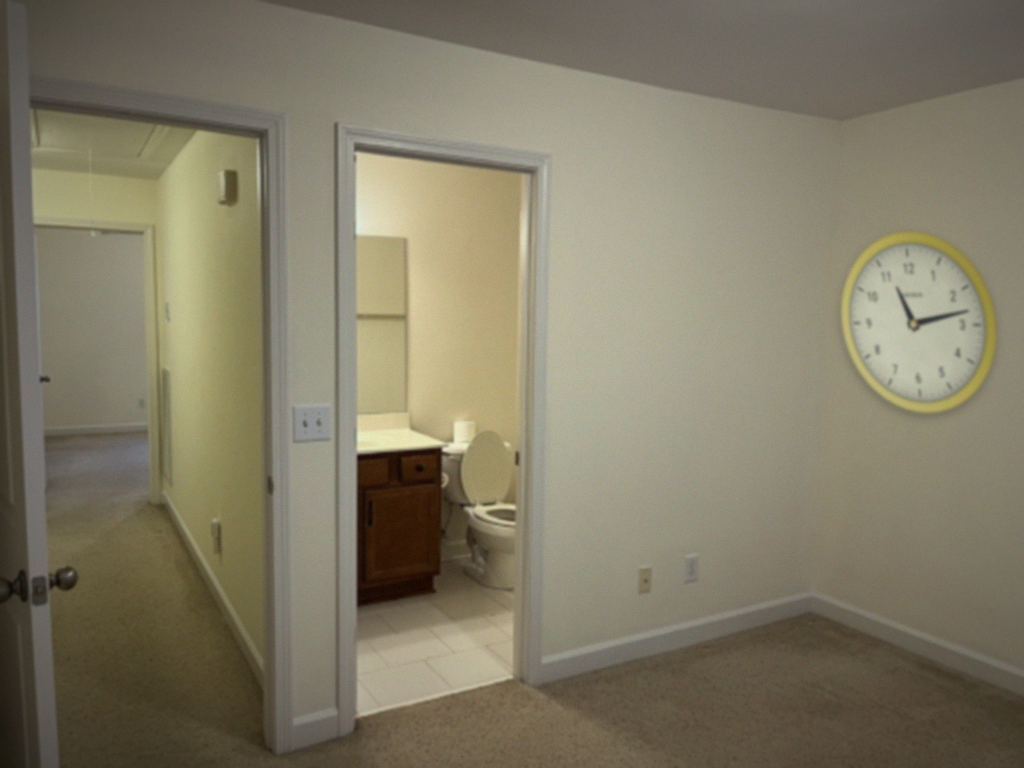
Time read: 11.13
